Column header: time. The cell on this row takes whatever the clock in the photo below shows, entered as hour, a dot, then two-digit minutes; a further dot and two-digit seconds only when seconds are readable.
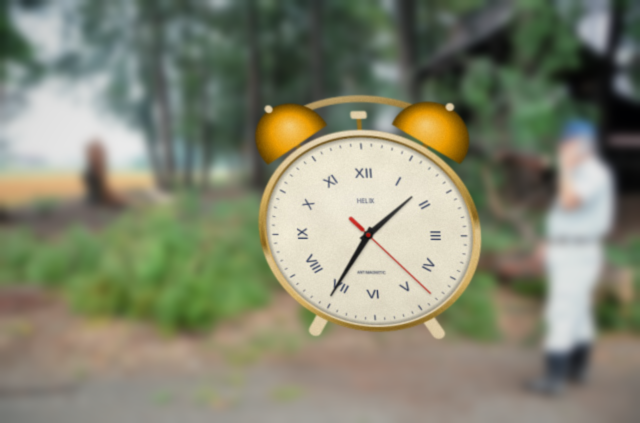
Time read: 1.35.23
